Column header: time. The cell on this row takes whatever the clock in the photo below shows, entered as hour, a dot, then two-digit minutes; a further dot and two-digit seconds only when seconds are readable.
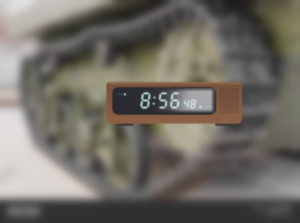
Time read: 8.56.48
